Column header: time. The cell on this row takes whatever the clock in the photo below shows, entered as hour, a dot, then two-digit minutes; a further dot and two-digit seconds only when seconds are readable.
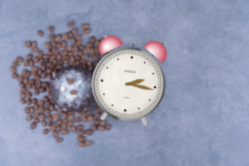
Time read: 2.16
